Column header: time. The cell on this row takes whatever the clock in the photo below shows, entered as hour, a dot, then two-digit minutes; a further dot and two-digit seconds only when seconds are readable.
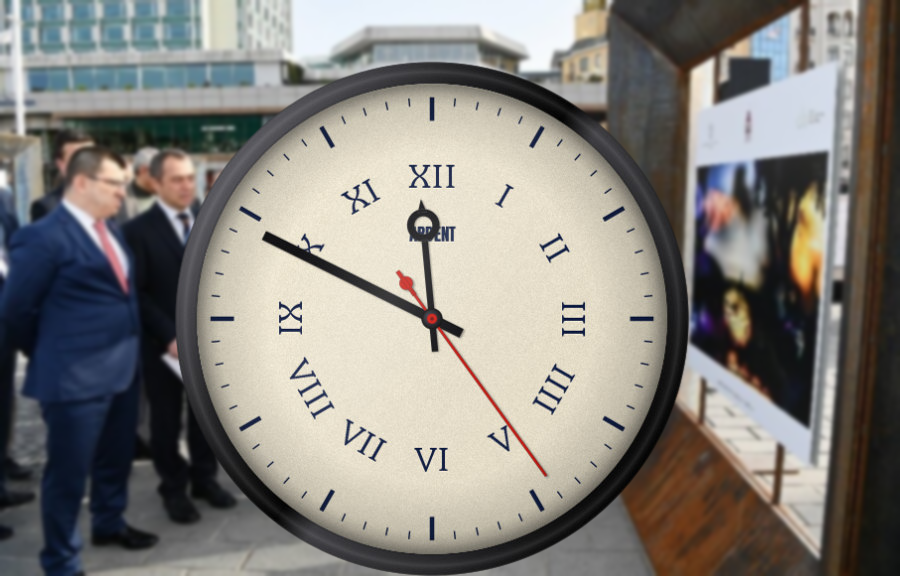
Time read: 11.49.24
